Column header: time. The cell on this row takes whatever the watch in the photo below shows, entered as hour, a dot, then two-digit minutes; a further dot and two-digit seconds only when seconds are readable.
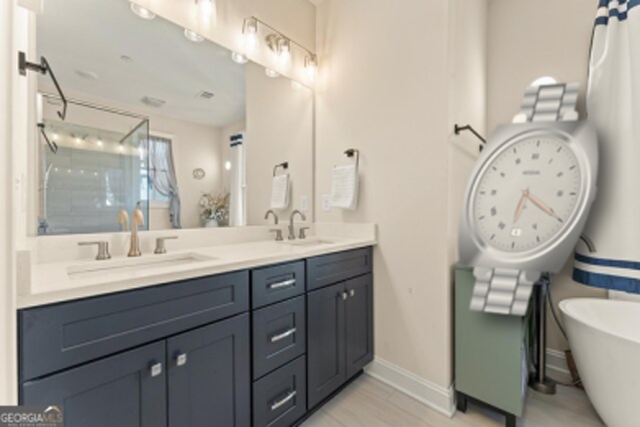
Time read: 6.20
